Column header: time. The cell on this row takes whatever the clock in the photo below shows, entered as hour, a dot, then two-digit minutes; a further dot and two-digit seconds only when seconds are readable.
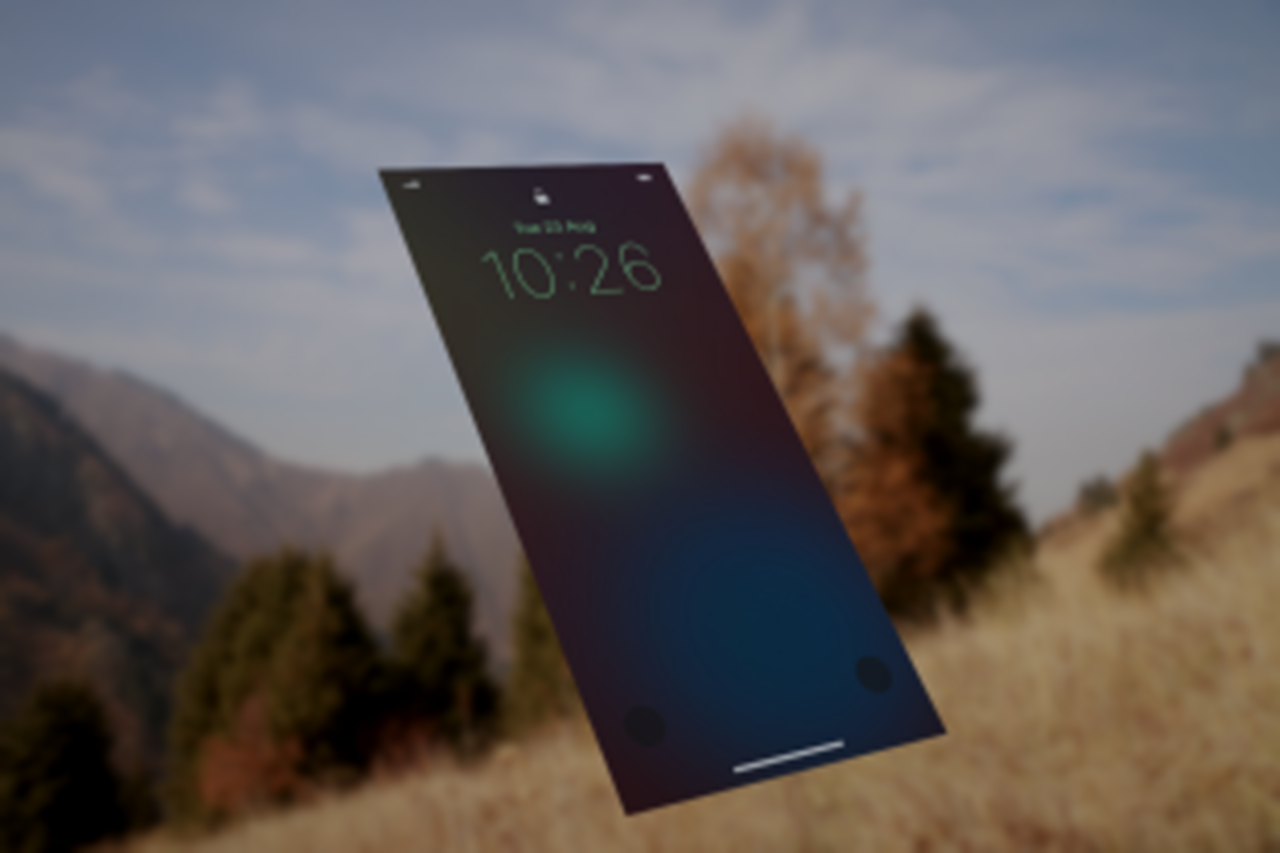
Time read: 10.26
